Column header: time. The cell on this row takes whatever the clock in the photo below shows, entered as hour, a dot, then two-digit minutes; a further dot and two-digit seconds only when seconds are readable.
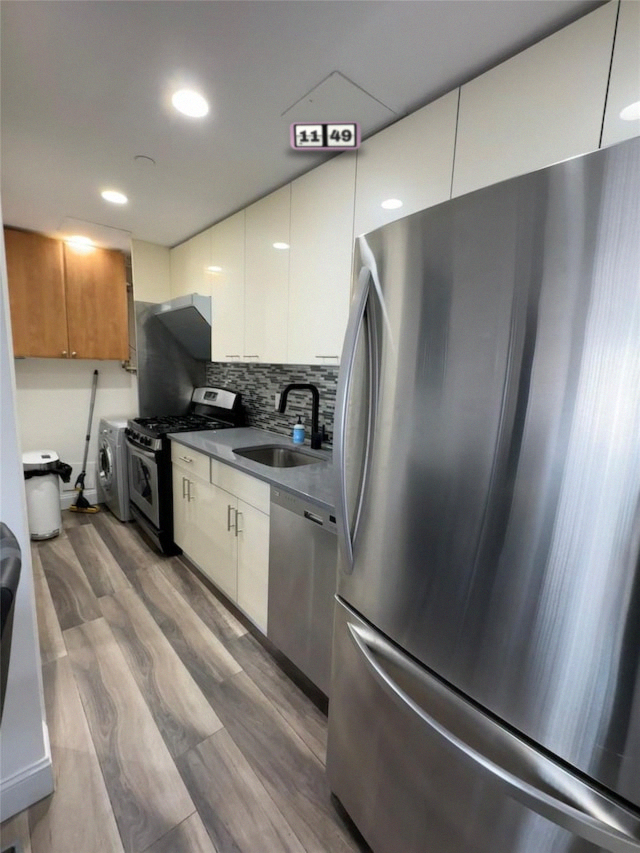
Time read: 11.49
